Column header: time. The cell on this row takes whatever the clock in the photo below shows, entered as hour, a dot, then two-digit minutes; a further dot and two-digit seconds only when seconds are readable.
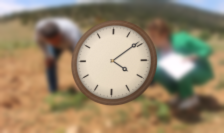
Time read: 4.09
